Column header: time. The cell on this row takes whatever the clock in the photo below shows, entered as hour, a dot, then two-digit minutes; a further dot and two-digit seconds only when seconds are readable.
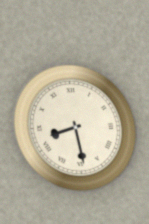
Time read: 8.29
